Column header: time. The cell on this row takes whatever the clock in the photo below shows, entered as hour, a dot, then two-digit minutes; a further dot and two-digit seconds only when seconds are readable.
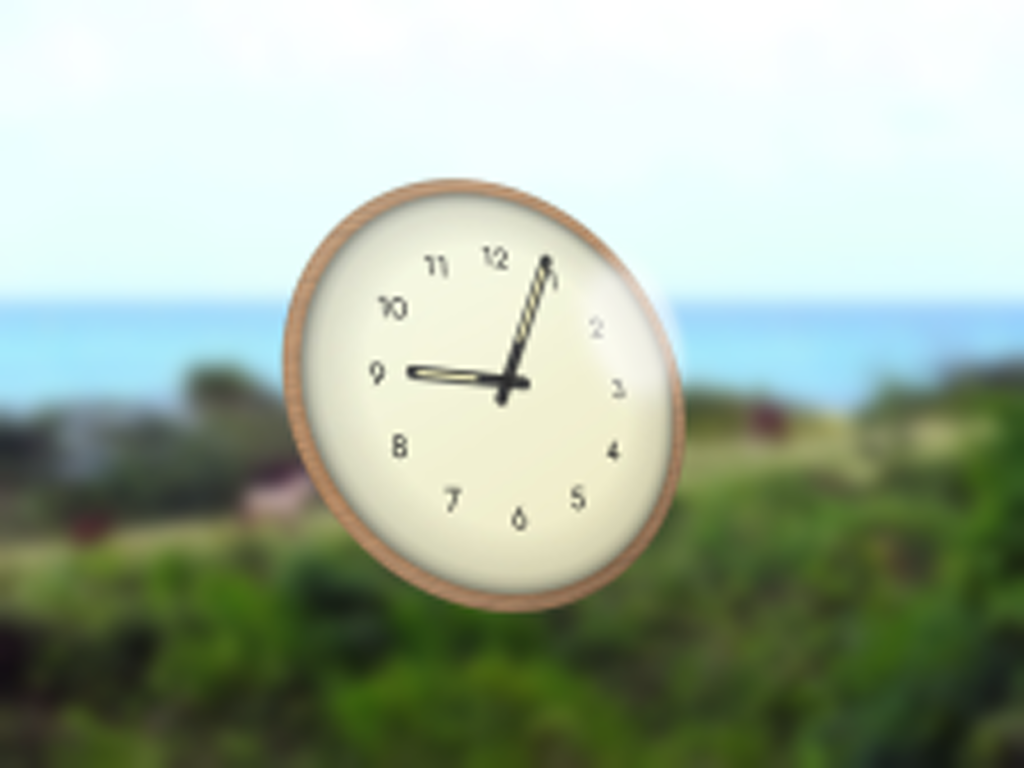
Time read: 9.04
